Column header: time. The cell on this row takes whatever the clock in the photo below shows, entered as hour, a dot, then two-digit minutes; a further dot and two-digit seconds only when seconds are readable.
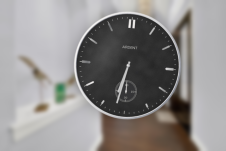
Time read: 6.32
